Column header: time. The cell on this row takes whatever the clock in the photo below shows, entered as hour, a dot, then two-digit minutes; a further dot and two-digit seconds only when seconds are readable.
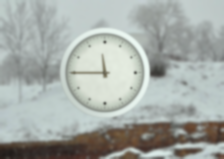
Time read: 11.45
